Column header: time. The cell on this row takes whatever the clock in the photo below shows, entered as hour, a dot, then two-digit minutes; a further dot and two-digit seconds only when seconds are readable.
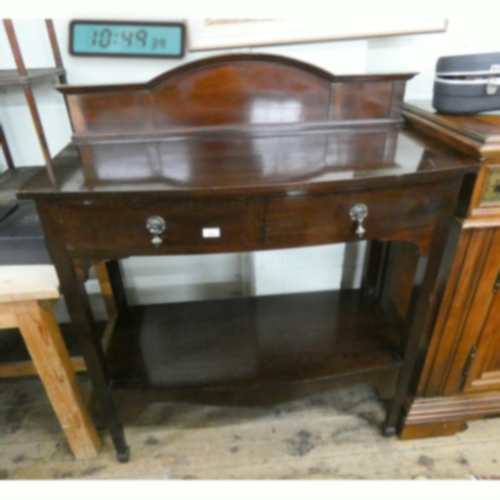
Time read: 10.49
